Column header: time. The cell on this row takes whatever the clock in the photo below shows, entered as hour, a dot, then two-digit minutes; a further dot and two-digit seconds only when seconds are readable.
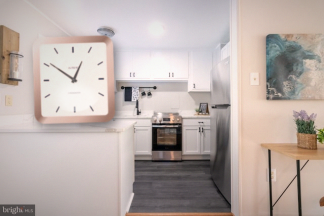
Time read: 12.51
